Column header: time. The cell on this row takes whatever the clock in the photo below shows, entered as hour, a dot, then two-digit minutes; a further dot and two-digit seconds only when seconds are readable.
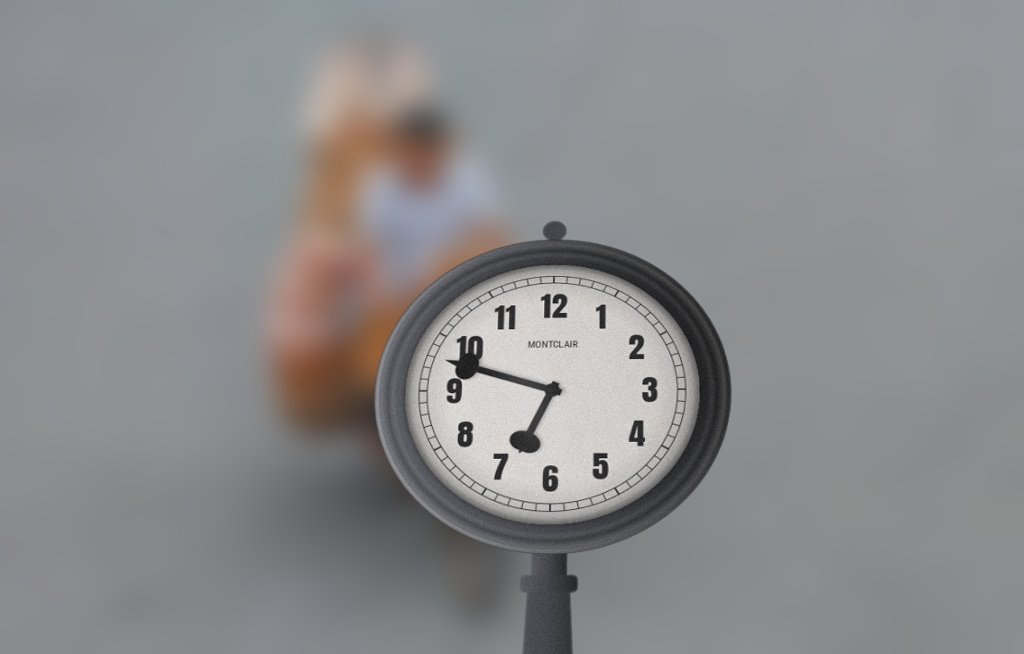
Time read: 6.48
